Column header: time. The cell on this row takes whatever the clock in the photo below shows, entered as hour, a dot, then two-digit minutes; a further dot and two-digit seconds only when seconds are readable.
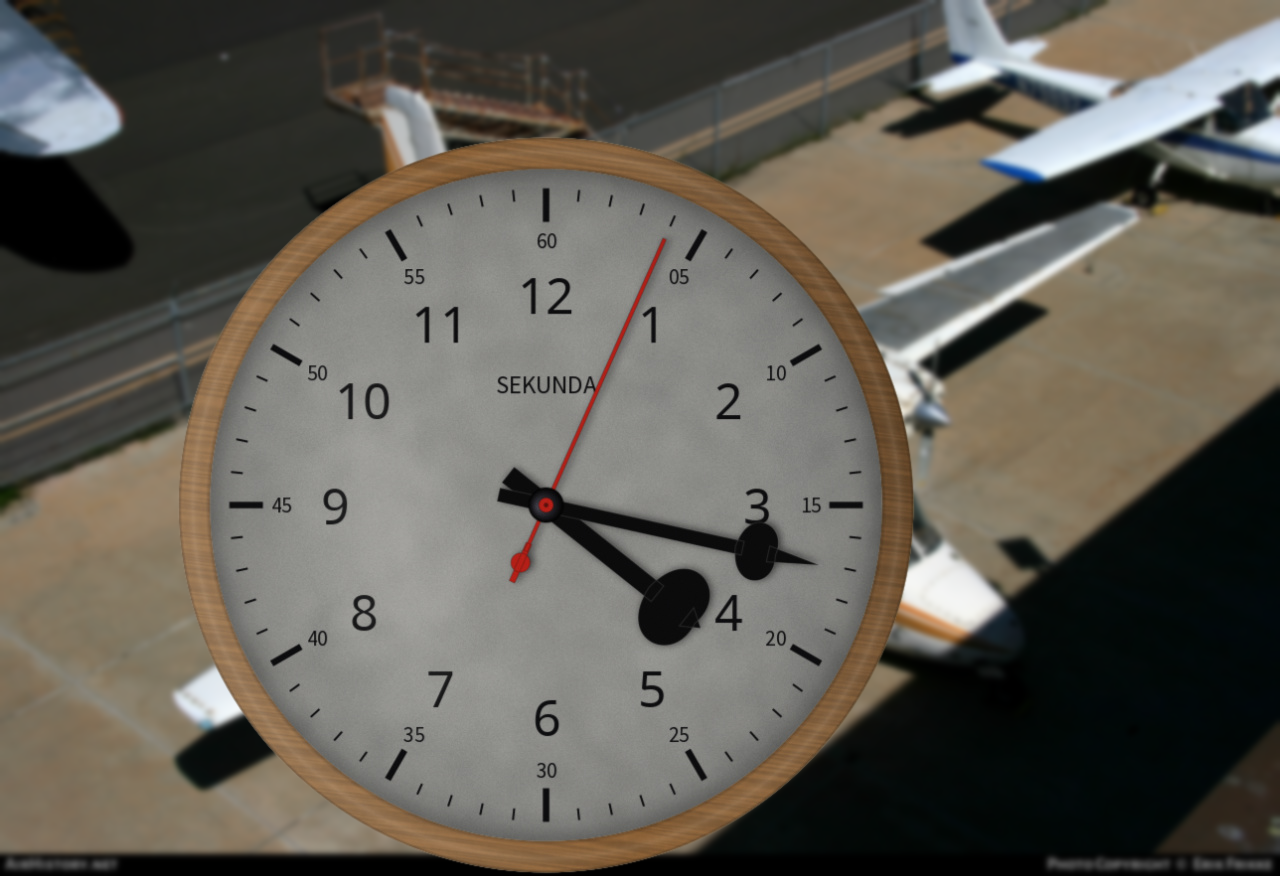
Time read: 4.17.04
